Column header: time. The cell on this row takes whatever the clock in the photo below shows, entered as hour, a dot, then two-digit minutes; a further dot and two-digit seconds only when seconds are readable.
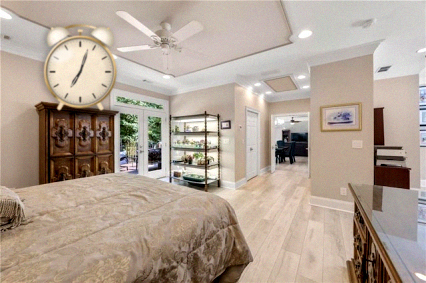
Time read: 7.03
